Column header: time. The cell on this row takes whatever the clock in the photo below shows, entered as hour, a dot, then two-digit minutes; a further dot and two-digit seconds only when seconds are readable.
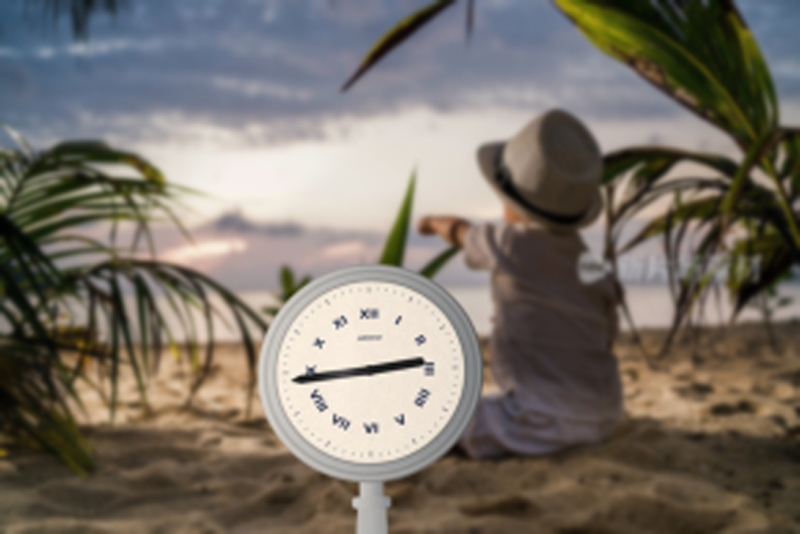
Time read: 2.44
